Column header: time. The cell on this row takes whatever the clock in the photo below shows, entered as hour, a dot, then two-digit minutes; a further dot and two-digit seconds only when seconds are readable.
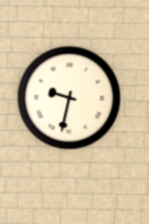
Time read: 9.32
